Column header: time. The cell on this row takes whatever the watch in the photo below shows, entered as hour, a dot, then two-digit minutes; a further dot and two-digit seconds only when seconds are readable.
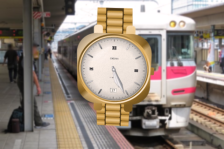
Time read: 5.26
